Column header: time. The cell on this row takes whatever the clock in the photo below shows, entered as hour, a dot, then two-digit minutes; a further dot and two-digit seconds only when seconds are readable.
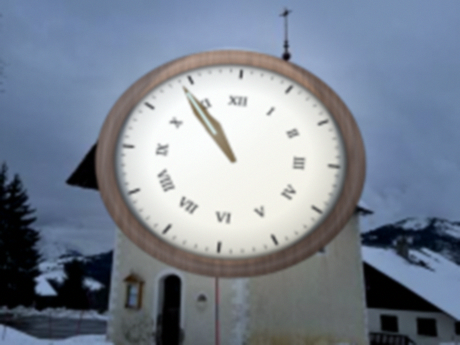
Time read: 10.54
